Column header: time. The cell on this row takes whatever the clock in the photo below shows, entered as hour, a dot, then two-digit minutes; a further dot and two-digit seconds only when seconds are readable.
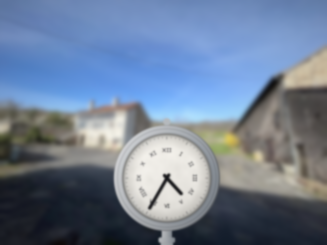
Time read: 4.35
